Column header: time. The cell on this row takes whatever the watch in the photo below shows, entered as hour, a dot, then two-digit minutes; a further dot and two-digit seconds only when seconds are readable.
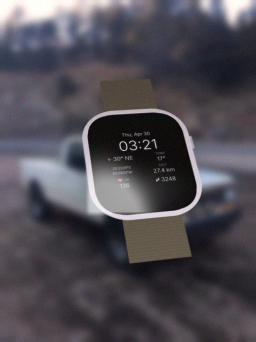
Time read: 3.21
